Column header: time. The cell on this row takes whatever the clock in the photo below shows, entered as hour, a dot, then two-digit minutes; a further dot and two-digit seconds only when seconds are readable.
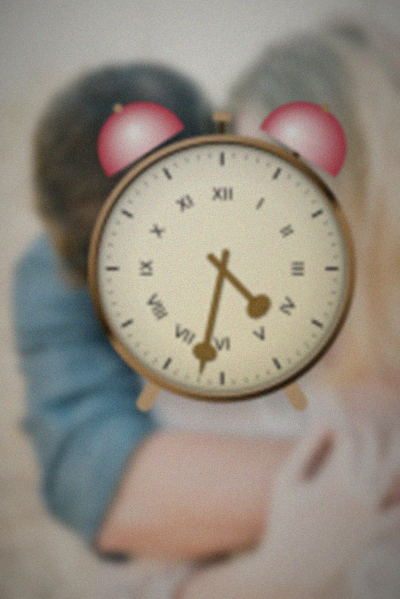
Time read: 4.32
